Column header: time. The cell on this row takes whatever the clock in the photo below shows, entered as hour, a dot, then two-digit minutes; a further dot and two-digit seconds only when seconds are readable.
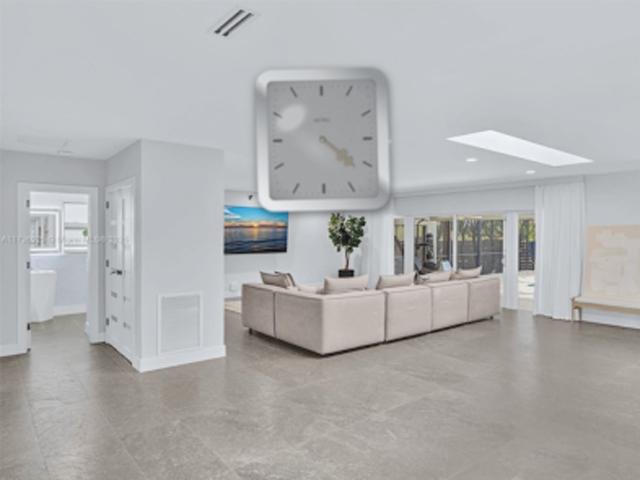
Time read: 4.22
